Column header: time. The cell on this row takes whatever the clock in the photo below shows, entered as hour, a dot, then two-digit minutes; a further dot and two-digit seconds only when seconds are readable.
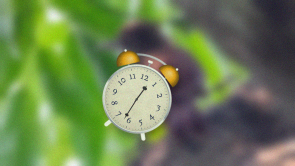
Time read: 12.32
